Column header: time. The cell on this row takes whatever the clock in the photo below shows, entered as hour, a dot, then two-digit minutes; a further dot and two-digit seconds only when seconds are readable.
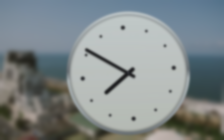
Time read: 7.51
